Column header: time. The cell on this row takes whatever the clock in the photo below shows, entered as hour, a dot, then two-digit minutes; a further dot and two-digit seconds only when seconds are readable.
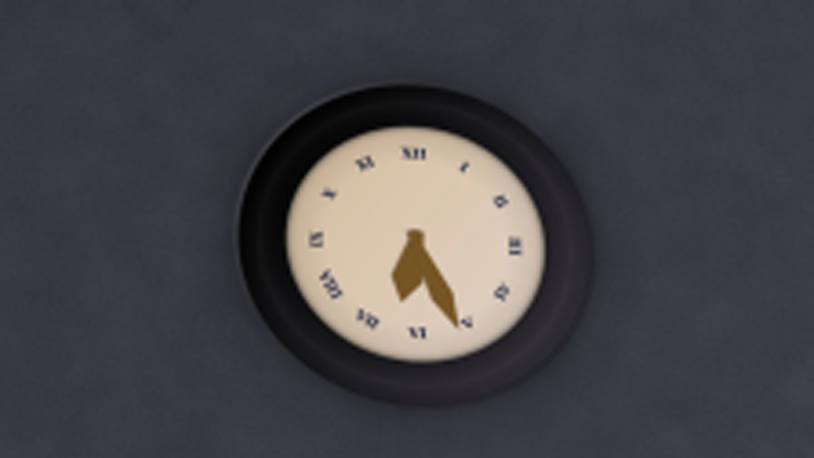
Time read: 6.26
